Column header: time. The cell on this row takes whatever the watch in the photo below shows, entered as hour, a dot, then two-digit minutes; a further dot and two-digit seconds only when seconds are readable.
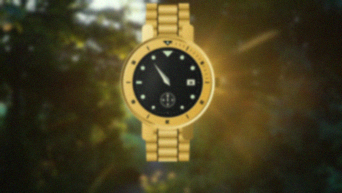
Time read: 10.54
